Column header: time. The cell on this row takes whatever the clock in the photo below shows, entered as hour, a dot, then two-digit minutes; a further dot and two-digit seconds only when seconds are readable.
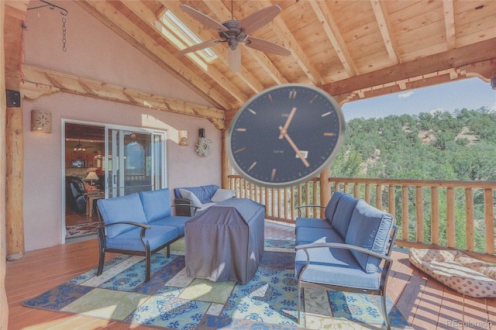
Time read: 12.23
